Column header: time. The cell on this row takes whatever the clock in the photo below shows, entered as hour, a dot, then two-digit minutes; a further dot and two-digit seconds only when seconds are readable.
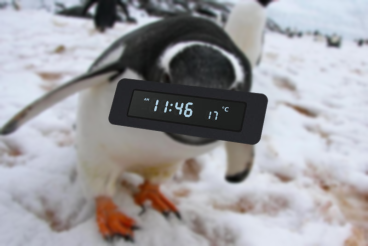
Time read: 11.46
